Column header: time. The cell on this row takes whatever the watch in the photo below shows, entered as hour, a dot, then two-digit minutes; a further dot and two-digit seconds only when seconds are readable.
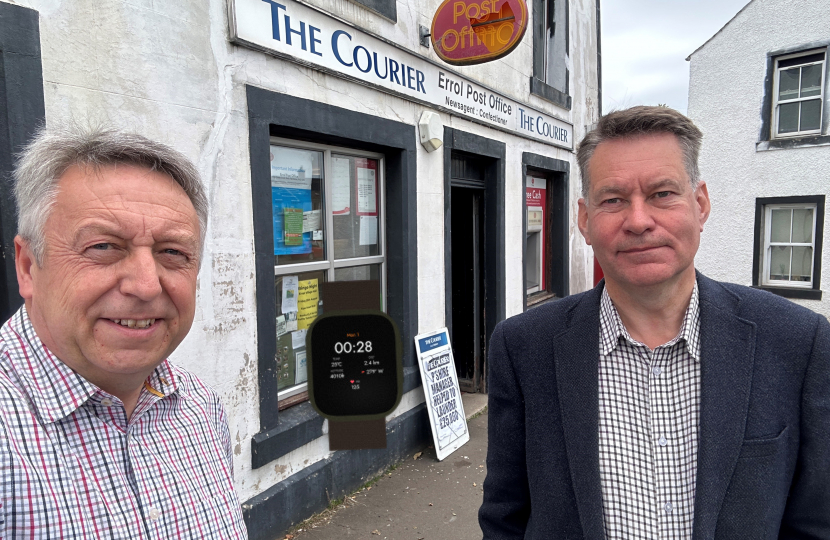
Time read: 0.28
